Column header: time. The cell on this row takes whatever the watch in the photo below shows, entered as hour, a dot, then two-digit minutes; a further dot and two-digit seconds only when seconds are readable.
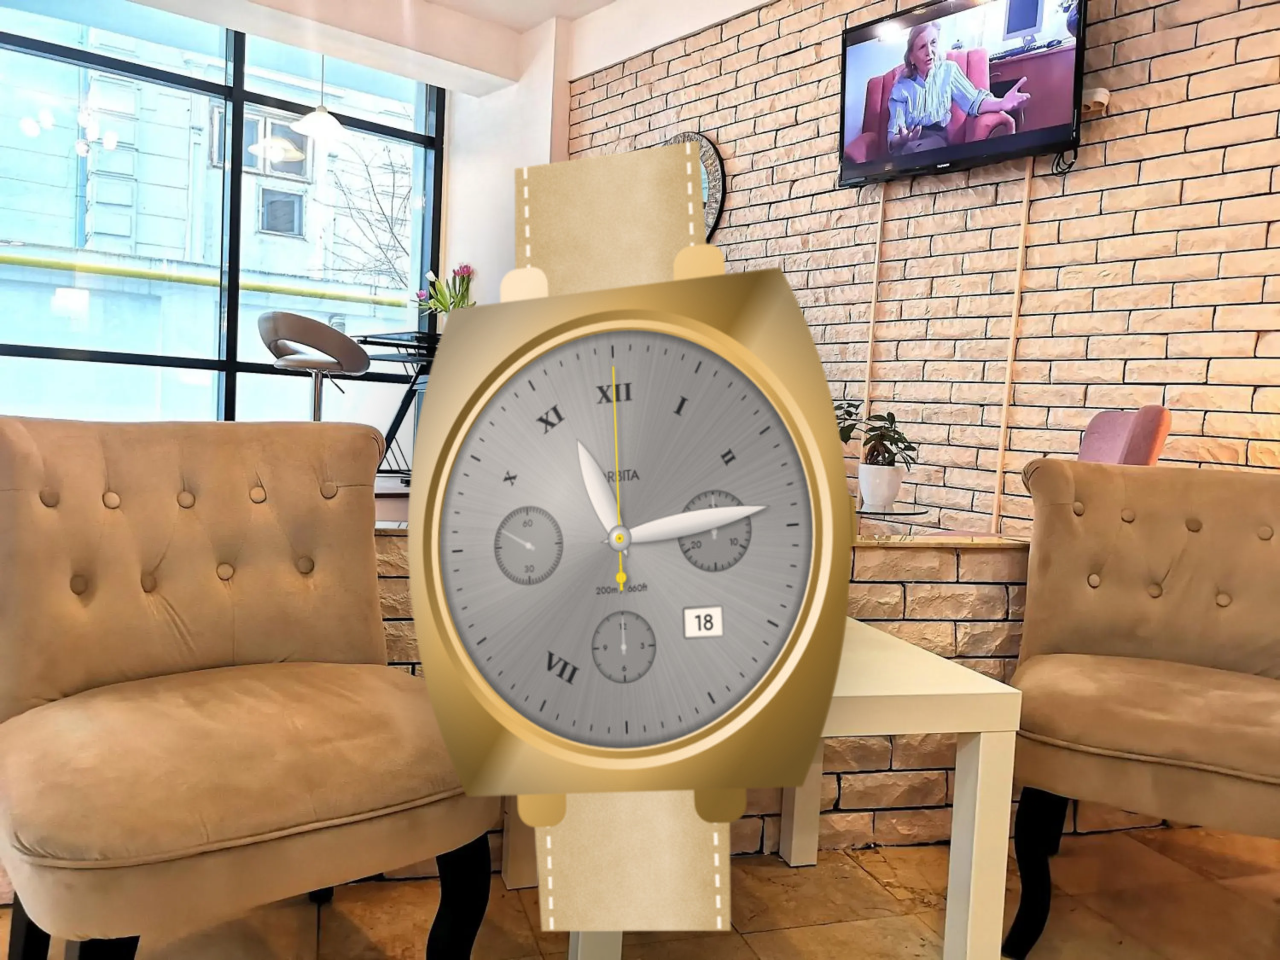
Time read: 11.13.50
